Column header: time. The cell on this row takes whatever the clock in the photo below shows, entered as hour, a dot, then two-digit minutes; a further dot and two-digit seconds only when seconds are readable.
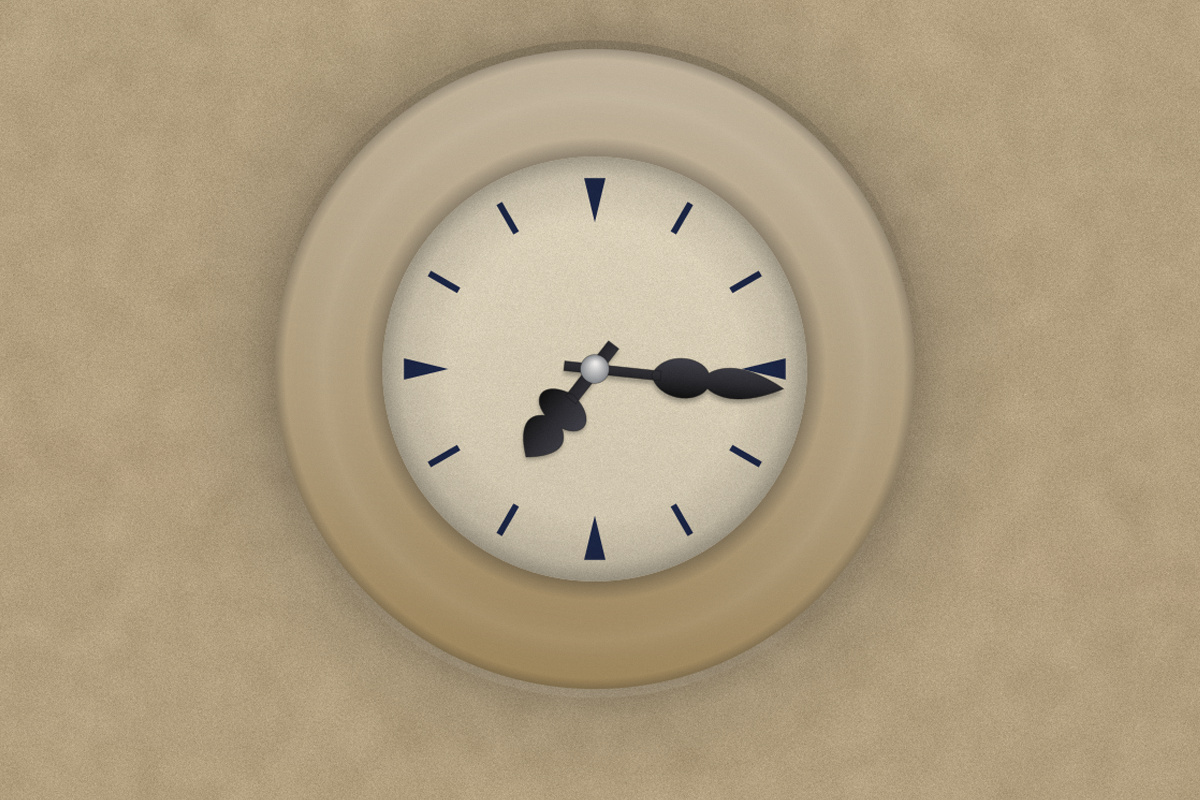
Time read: 7.16
